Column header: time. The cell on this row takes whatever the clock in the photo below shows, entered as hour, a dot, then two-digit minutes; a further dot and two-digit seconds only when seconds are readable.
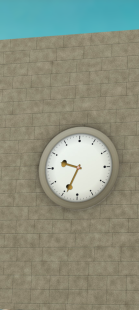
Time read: 9.34
